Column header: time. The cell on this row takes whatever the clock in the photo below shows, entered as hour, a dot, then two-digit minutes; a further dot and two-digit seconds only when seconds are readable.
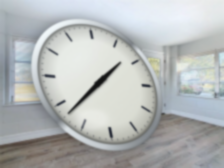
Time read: 1.38
